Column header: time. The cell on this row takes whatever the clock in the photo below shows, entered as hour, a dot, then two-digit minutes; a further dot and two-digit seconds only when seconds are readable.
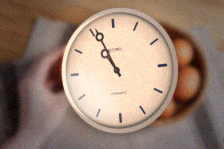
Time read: 10.56
